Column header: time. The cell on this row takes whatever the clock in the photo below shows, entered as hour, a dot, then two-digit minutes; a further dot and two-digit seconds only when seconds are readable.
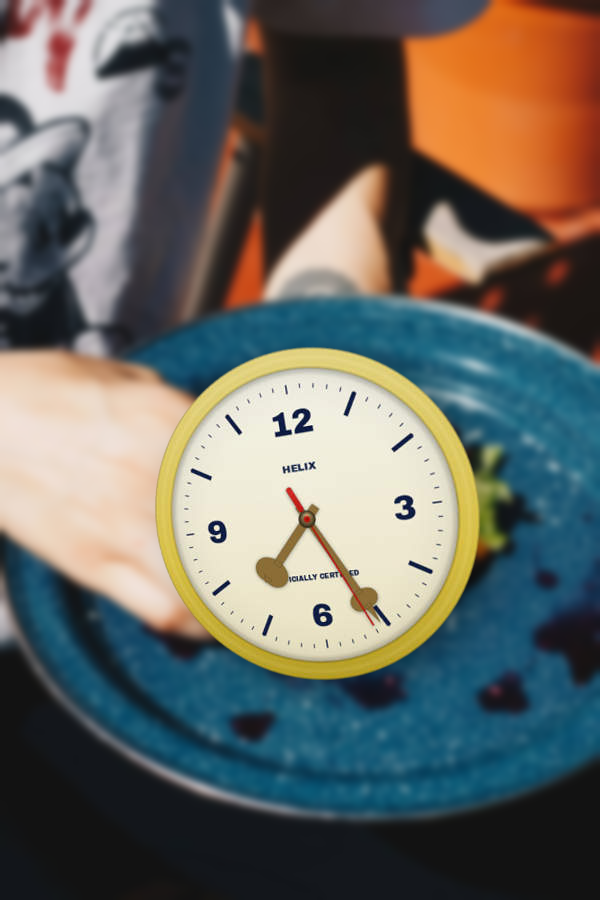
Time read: 7.25.26
